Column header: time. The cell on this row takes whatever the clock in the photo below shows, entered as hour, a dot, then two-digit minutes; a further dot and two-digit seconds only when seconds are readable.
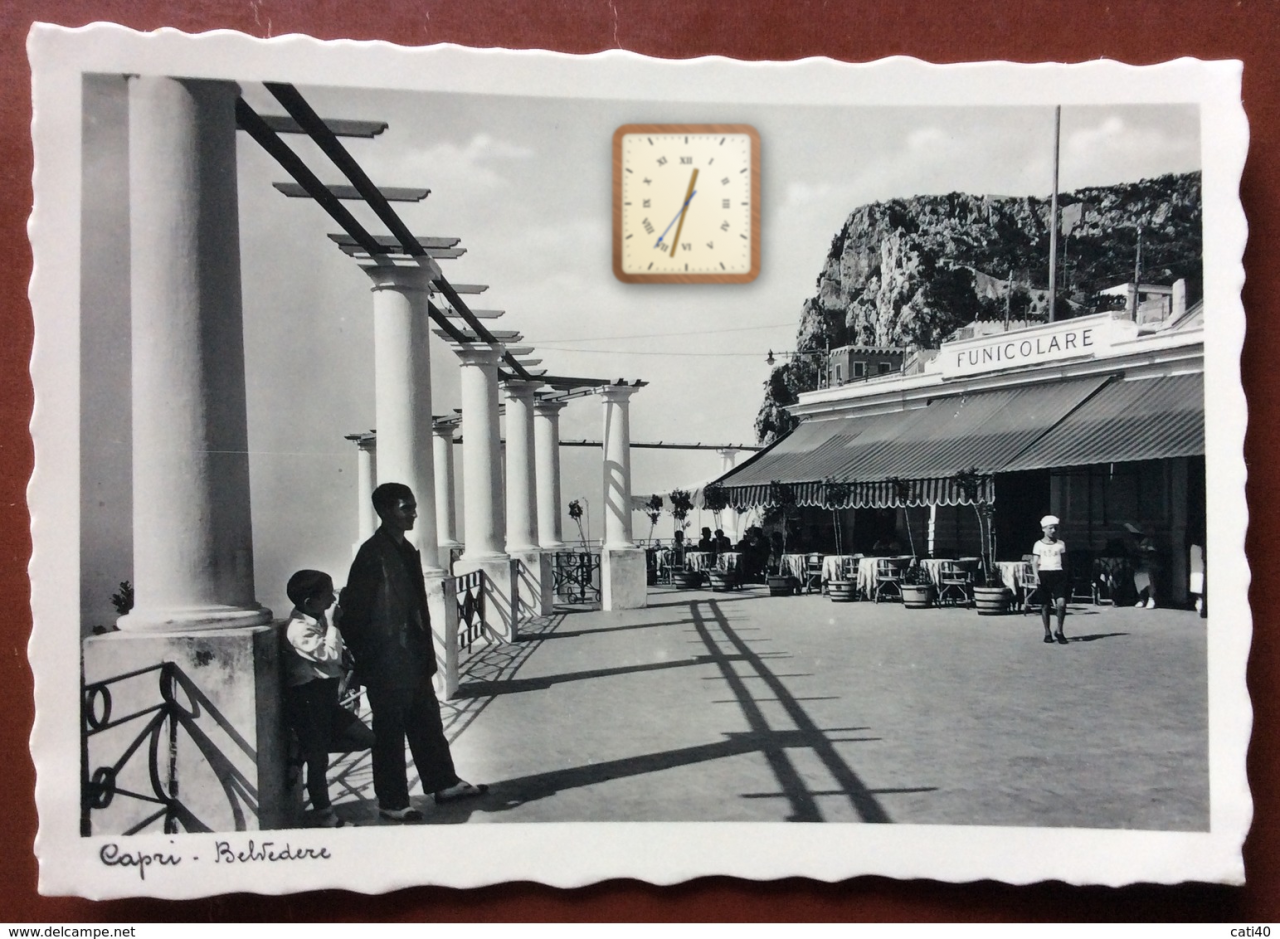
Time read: 12.32.36
